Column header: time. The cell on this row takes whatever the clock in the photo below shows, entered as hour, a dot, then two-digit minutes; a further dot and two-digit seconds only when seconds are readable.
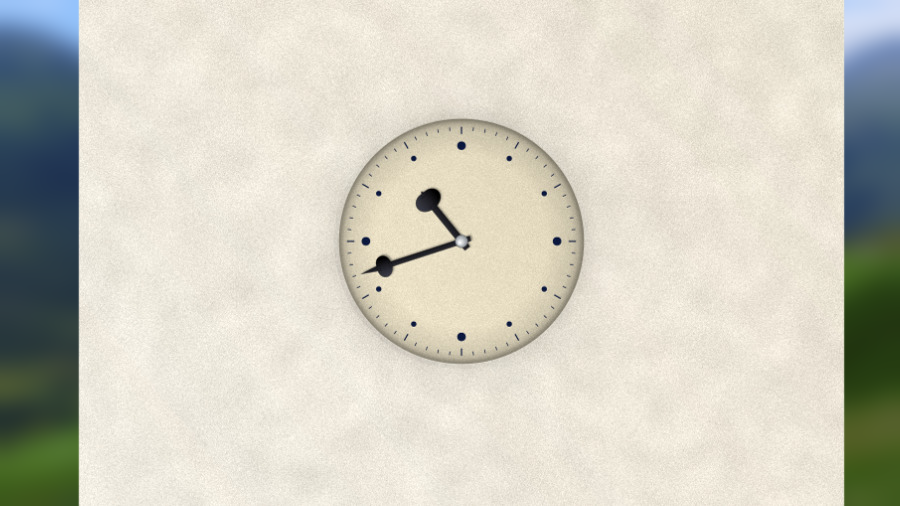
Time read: 10.42
